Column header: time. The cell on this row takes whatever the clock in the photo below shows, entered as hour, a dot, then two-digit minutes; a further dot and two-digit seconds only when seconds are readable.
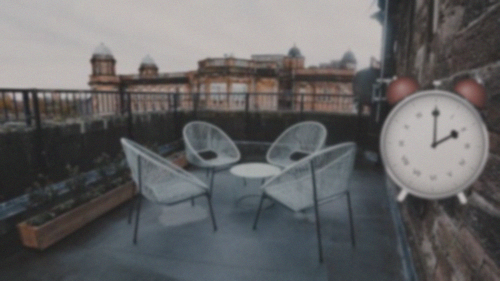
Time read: 2.00
